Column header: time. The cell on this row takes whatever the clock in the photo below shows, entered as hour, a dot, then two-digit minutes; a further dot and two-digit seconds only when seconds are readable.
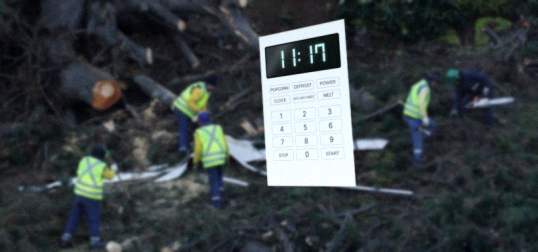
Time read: 11.17
